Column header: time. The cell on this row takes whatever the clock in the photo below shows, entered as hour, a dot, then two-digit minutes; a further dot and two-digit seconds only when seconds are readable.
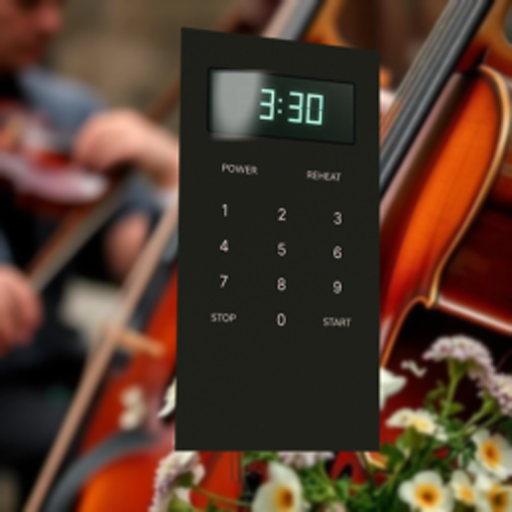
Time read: 3.30
